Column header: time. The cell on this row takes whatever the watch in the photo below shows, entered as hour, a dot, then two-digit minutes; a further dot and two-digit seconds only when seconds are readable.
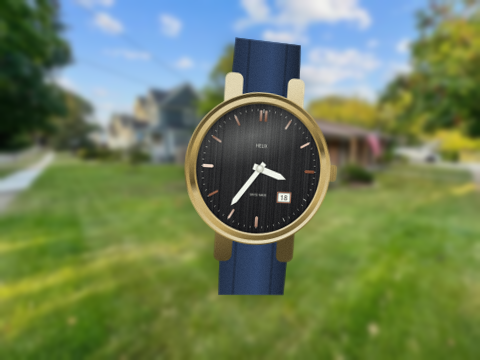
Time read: 3.36
